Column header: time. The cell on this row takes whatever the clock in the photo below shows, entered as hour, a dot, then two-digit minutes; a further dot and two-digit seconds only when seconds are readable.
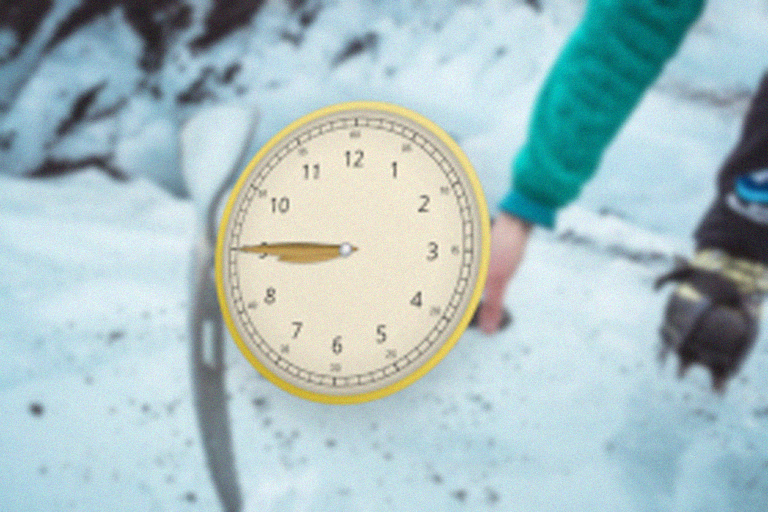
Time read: 8.45
